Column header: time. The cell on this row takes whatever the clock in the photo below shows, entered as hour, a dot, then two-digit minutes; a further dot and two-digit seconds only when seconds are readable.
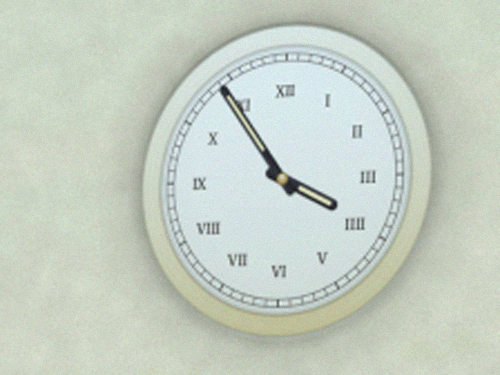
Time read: 3.54
